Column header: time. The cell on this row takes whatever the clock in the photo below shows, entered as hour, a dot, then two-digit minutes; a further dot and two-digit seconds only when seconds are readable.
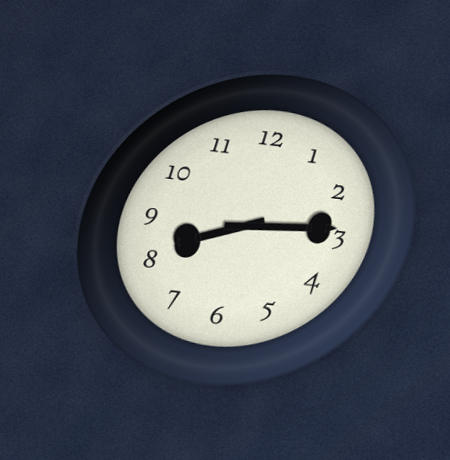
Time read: 8.14
